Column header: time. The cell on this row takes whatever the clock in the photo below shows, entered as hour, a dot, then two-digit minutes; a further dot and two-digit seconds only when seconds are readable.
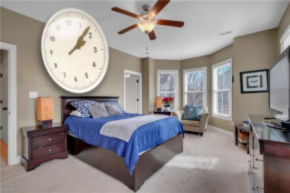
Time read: 2.08
